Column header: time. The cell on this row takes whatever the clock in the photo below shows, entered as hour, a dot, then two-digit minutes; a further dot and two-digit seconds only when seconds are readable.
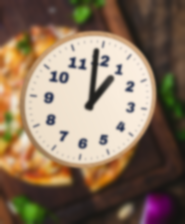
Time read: 12.59
